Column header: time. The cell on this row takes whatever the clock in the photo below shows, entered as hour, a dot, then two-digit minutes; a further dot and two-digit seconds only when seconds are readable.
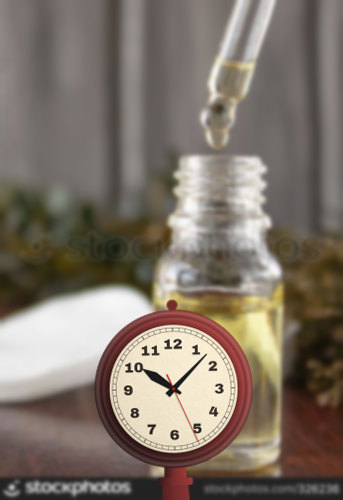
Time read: 10.07.26
